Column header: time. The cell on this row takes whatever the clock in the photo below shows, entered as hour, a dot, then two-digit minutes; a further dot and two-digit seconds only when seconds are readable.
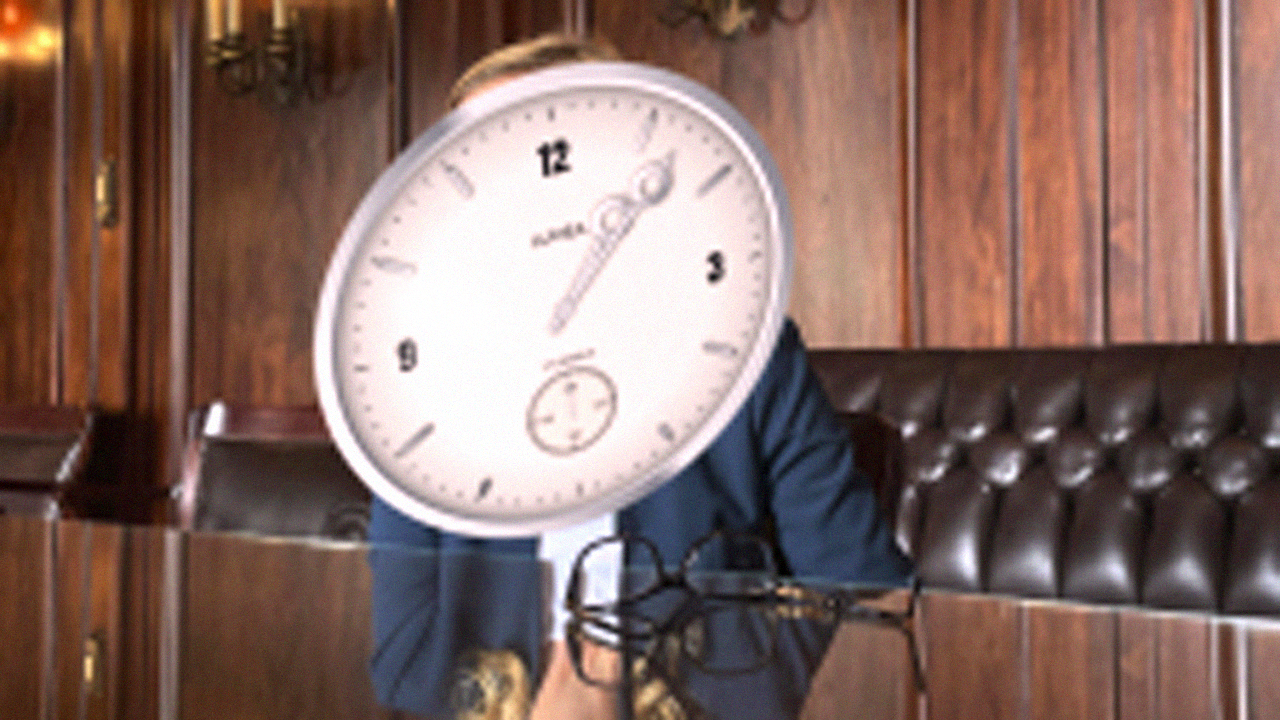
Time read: 1.07
